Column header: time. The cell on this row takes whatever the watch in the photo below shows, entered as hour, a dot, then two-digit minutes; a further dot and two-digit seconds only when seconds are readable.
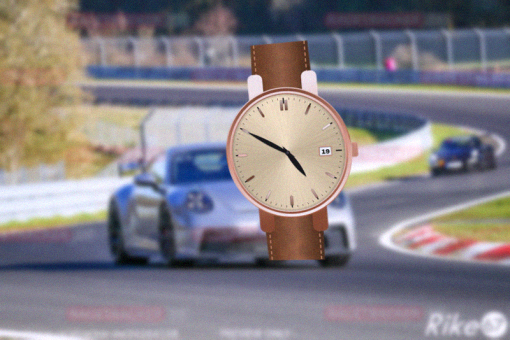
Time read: 4.50
